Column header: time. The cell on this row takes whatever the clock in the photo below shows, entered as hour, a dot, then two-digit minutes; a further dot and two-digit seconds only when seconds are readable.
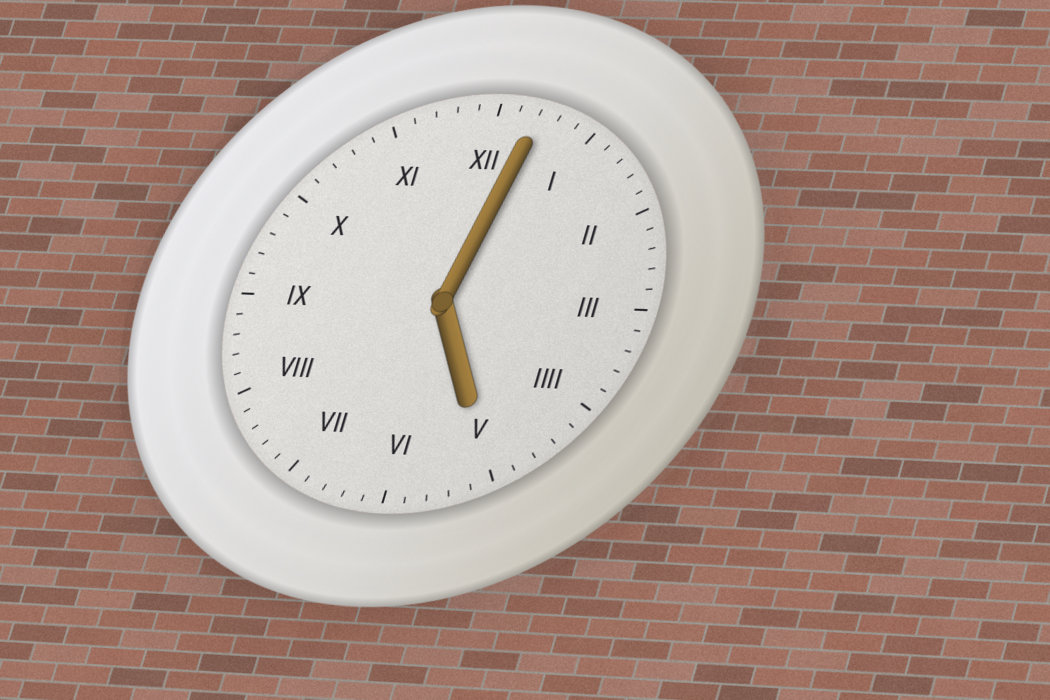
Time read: 5.02
